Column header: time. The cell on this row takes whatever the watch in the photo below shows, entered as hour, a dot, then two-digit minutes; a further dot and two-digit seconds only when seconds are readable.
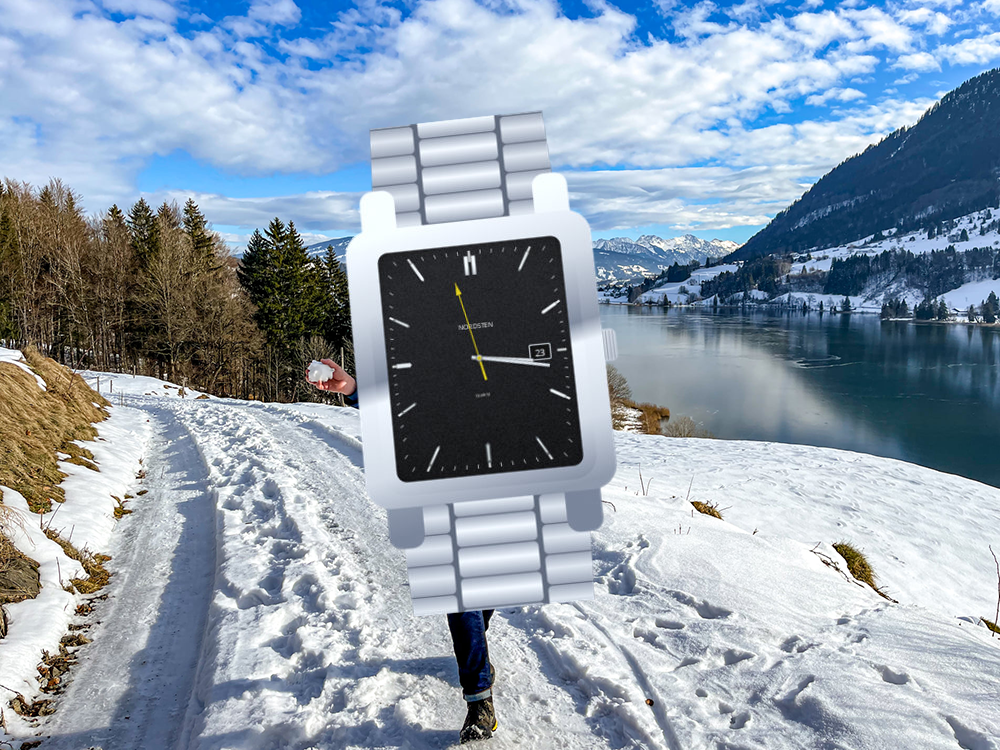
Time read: 3.16.58
